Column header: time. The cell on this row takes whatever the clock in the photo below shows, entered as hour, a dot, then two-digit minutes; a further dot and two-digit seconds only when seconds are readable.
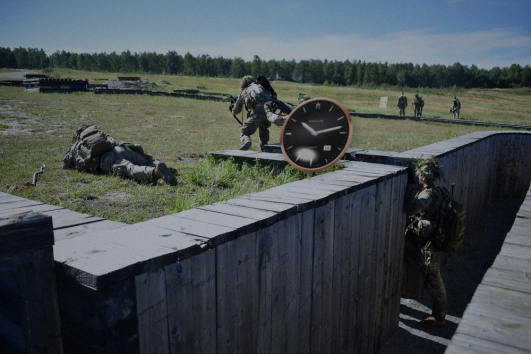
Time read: 10.13
